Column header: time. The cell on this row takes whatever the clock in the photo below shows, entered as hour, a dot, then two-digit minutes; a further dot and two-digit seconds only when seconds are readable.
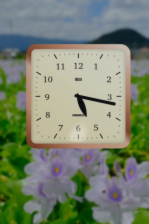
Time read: 5.17
